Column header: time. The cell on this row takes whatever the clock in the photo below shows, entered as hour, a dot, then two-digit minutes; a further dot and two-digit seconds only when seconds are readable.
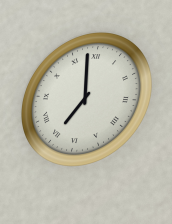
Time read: 6.58
